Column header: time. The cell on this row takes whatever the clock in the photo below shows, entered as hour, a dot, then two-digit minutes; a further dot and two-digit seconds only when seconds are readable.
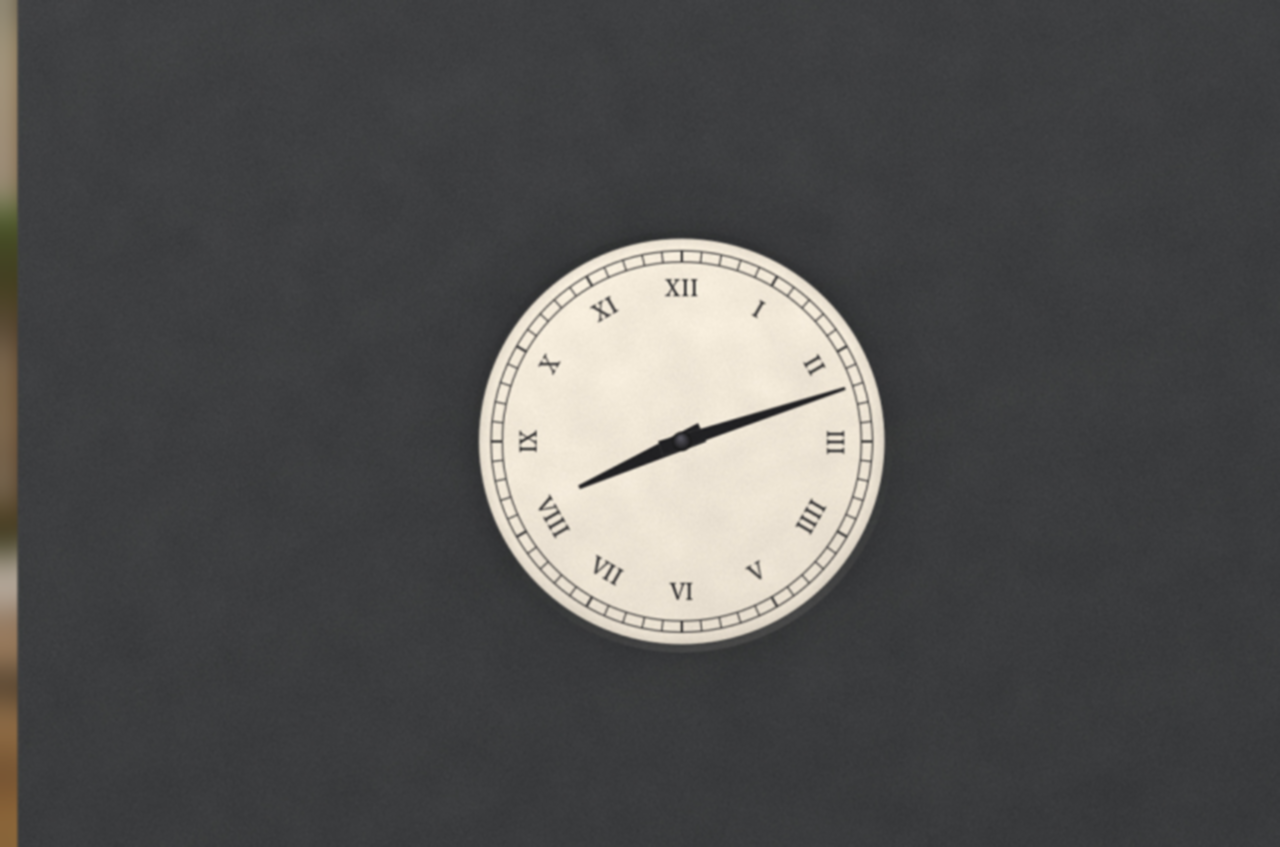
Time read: 8.12
